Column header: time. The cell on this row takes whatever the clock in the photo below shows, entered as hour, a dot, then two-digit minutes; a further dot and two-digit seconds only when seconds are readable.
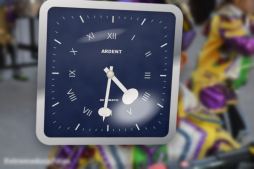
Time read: 4.31
